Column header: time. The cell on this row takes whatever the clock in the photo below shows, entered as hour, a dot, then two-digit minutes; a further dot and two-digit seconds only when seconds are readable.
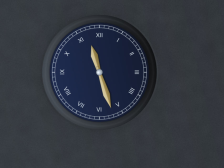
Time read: 11.27
